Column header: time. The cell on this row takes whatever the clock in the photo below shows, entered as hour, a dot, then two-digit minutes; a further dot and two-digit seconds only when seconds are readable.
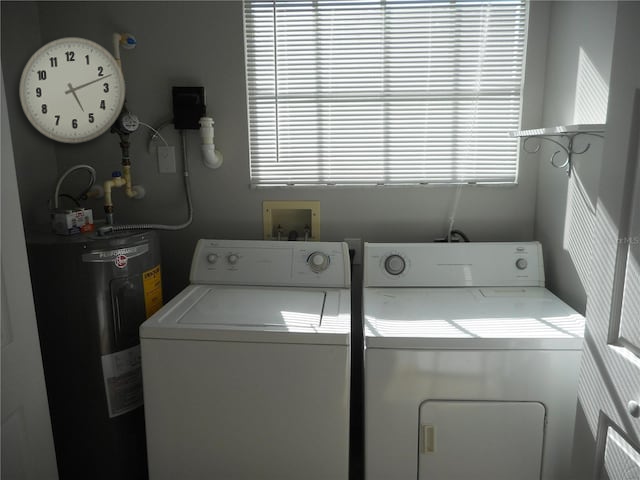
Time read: 5.12
